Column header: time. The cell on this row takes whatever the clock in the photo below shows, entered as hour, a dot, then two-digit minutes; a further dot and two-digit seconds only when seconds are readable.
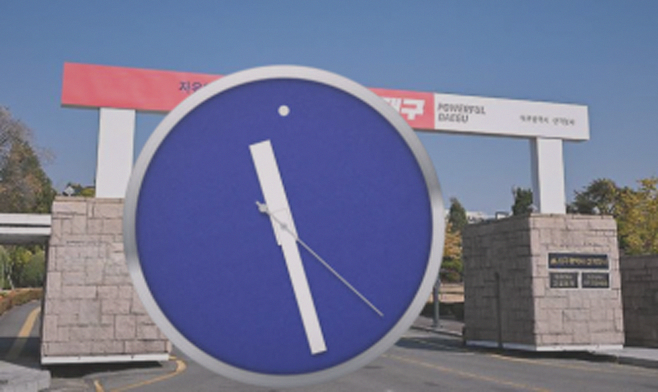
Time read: 11.27.22
